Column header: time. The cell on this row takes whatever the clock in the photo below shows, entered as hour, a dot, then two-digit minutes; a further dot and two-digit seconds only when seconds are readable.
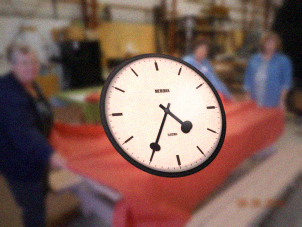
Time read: 4.35
